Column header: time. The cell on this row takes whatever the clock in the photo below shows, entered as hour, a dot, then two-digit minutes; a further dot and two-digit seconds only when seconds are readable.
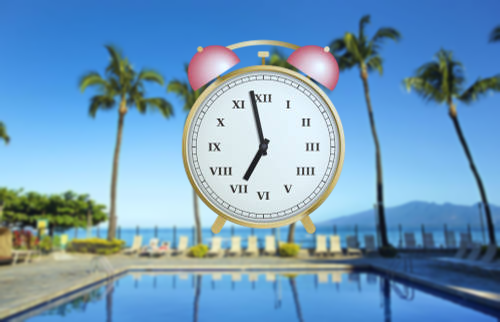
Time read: 6.58
